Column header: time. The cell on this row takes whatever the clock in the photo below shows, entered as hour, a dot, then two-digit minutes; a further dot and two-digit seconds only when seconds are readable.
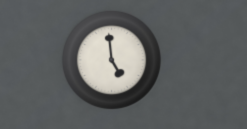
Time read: 4.59
